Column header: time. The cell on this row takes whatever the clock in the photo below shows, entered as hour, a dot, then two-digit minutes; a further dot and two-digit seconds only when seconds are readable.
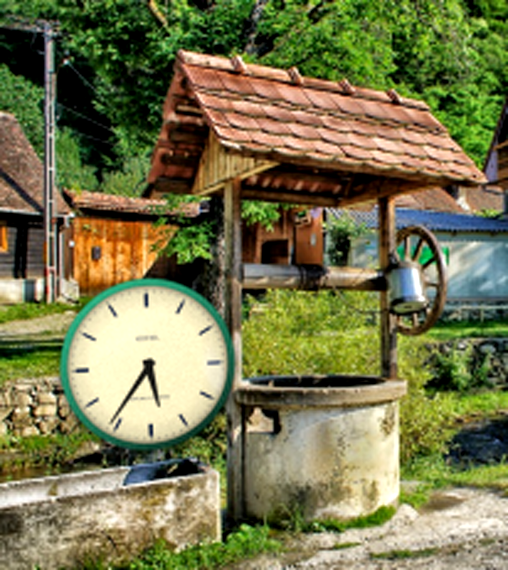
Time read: 5.36
